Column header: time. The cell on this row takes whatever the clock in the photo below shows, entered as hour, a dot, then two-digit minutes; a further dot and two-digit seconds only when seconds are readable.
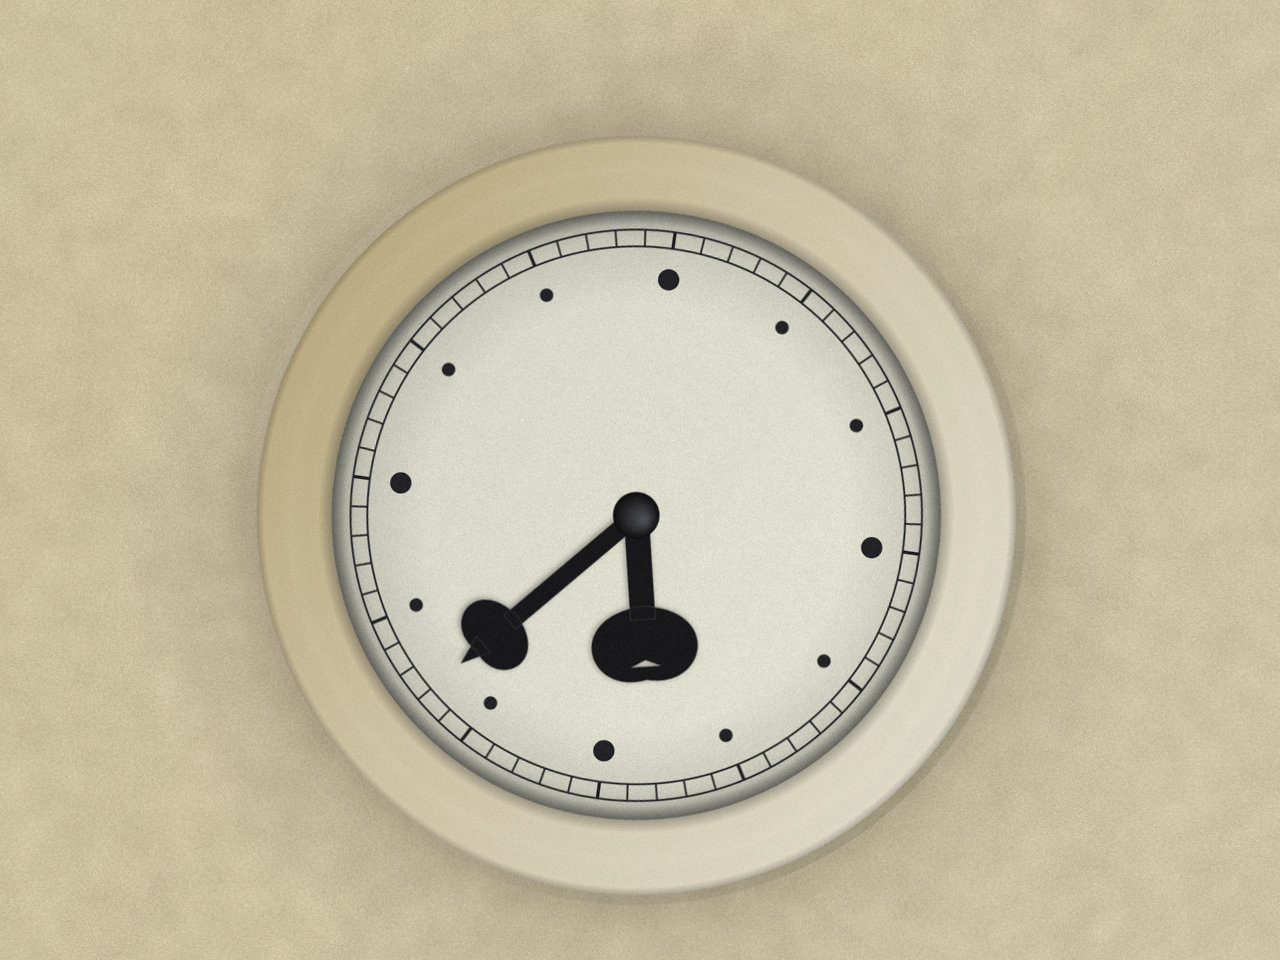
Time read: 5.37
